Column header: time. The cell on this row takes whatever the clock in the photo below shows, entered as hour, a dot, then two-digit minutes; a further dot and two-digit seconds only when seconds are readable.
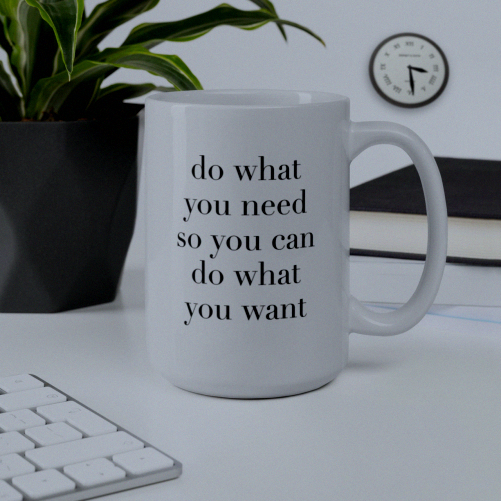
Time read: 3.29
